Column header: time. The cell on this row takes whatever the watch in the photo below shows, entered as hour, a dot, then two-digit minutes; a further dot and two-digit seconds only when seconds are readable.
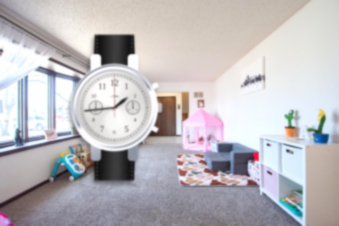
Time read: 1.44
